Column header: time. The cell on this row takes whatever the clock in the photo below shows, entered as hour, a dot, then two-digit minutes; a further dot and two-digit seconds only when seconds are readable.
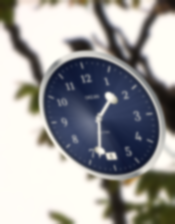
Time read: 1.33
